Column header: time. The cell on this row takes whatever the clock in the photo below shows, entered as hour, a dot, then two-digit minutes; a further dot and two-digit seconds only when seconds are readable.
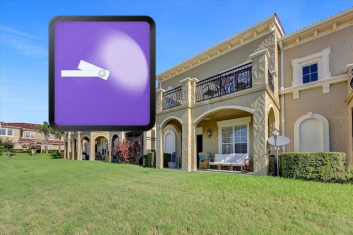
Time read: 9.45
